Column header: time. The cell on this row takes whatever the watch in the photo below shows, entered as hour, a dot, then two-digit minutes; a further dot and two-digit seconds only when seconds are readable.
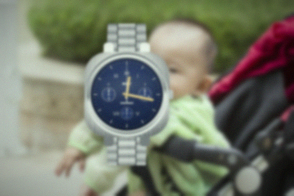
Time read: 12.17
